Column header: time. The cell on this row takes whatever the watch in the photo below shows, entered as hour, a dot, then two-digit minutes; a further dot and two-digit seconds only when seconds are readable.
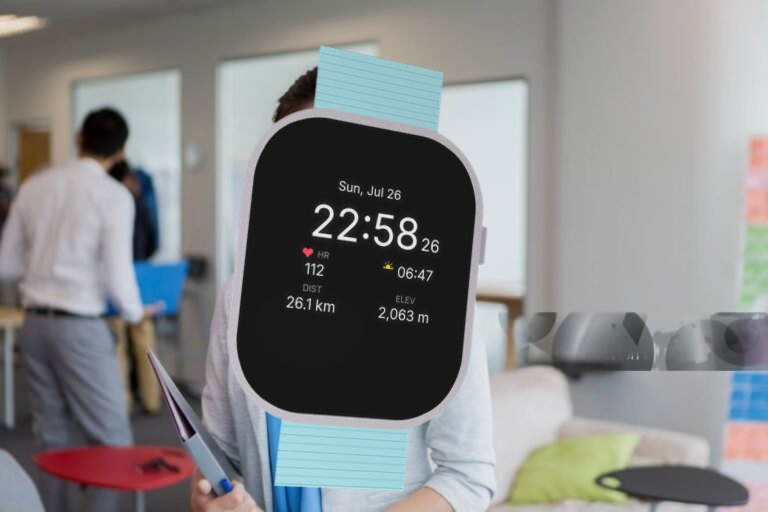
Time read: 22.58.26
